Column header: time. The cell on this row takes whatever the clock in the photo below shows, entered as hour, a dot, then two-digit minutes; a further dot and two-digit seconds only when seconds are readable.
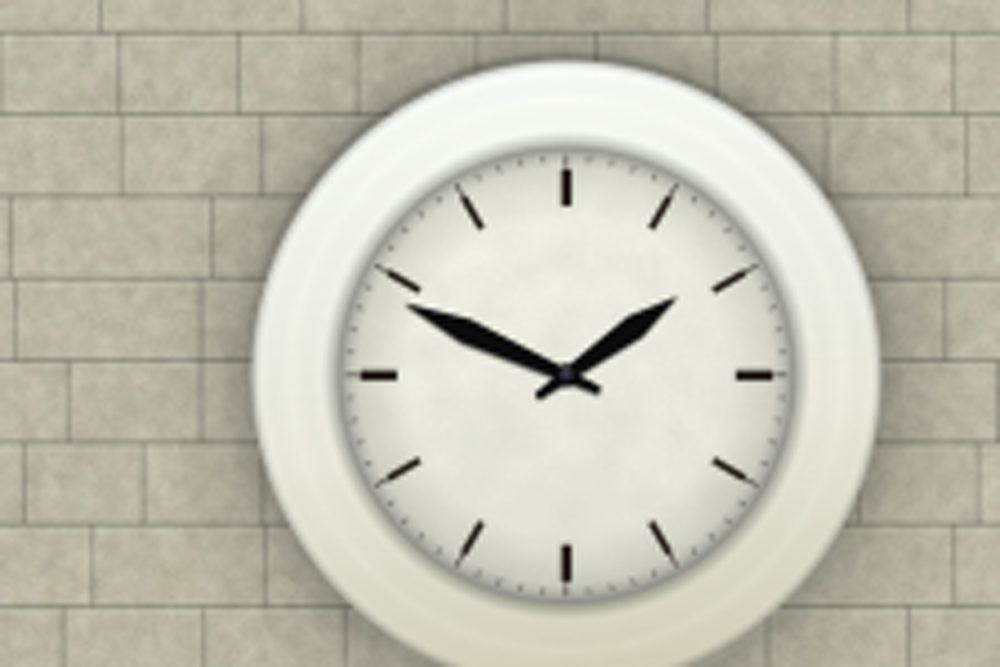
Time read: 1.49
